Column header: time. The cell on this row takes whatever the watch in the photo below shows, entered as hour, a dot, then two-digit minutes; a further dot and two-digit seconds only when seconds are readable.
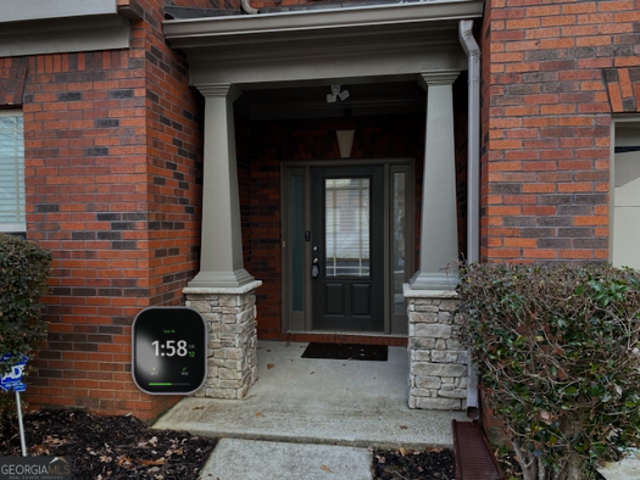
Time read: 1.58
